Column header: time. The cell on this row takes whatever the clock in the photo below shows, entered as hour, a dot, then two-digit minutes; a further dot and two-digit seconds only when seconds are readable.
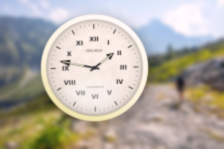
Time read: 1.47
